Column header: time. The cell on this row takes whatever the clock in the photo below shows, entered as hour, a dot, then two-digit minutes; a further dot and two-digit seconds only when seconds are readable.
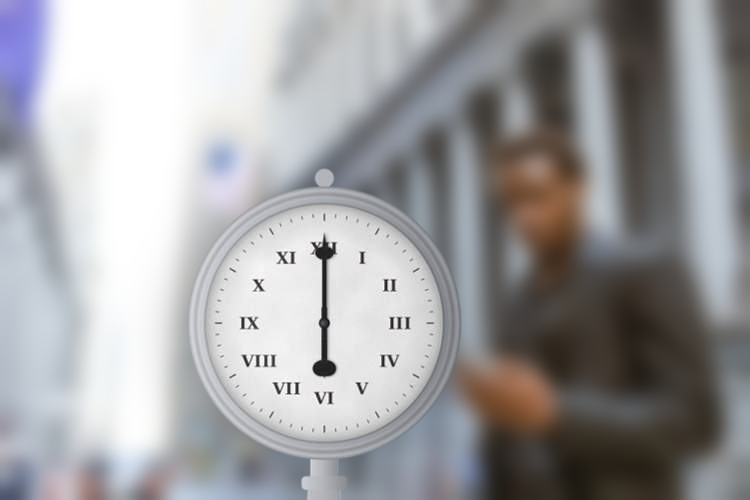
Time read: 6.00
